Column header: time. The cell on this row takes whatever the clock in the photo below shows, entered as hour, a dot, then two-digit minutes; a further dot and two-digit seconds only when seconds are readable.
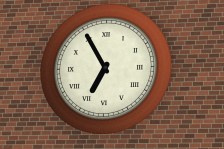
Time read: 6.55
